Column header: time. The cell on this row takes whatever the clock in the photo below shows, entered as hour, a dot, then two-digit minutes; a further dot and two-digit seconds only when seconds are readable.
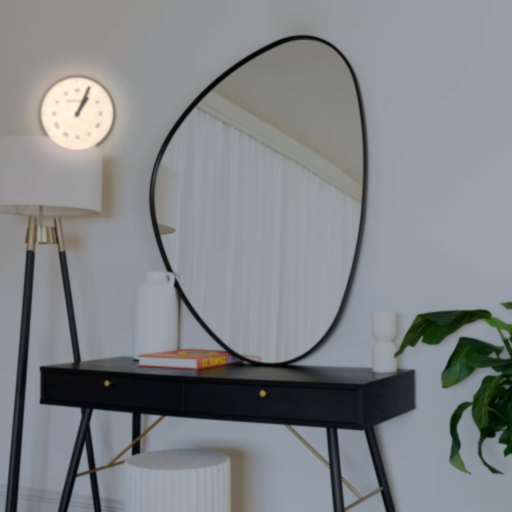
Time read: 1.04
